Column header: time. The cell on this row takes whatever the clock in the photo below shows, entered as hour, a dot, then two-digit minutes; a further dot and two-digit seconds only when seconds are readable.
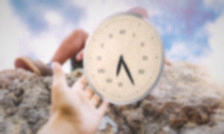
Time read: 6.25
